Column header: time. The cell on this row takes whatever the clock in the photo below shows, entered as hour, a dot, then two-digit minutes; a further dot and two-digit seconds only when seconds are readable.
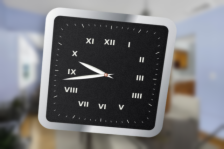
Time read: 9.43
